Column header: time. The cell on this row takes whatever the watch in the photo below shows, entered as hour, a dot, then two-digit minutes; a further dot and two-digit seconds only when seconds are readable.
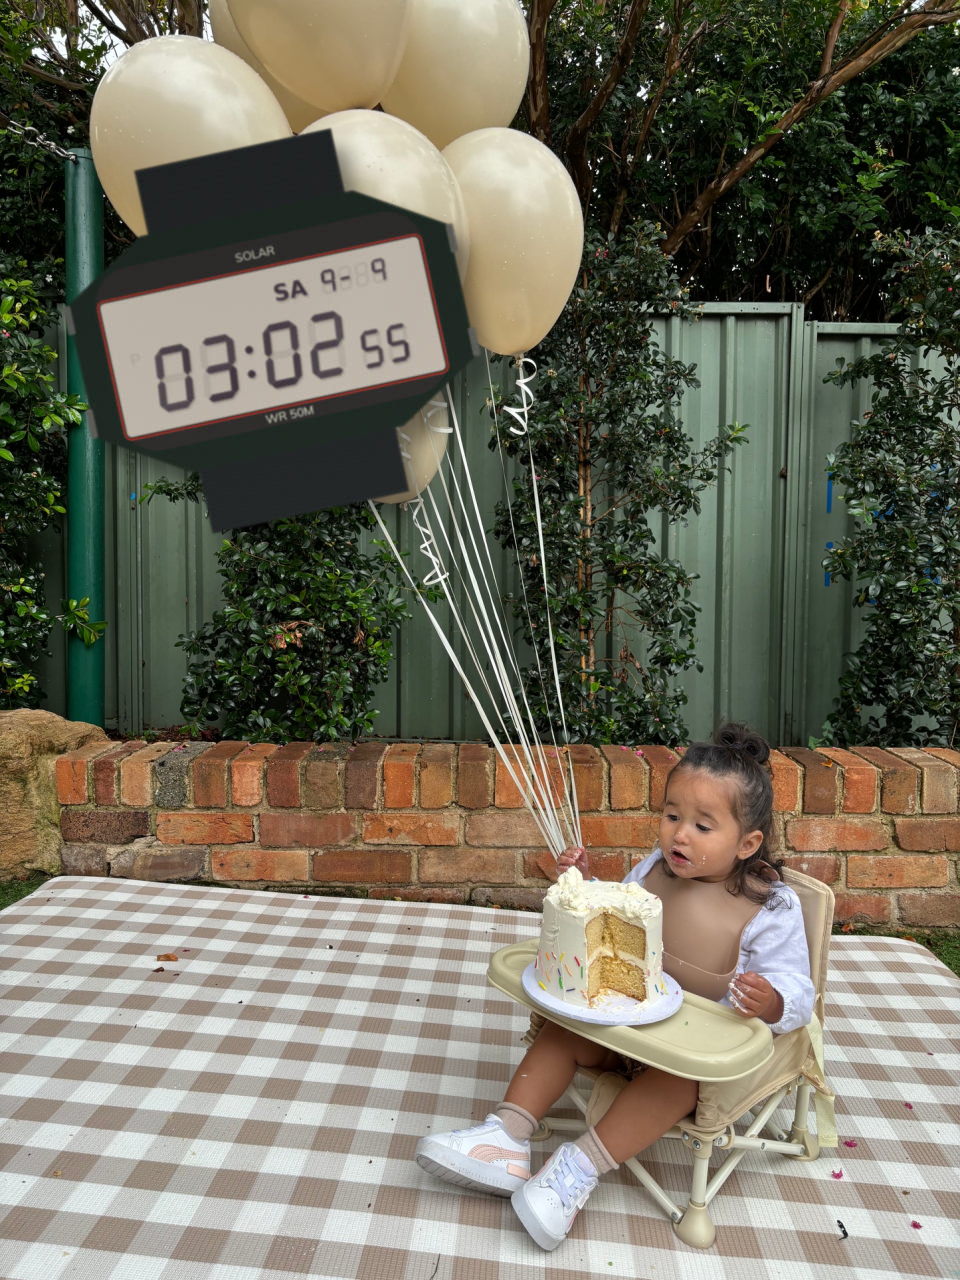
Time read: 3.02.55
